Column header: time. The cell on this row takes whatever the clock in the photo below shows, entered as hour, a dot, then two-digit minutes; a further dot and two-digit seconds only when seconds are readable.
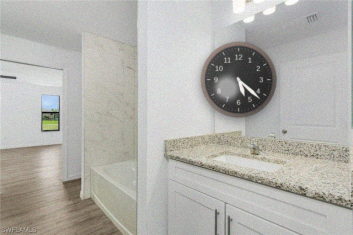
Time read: 5.22
